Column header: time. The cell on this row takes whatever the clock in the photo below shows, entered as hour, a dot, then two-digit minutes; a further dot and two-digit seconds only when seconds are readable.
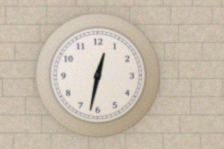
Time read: 12.32
